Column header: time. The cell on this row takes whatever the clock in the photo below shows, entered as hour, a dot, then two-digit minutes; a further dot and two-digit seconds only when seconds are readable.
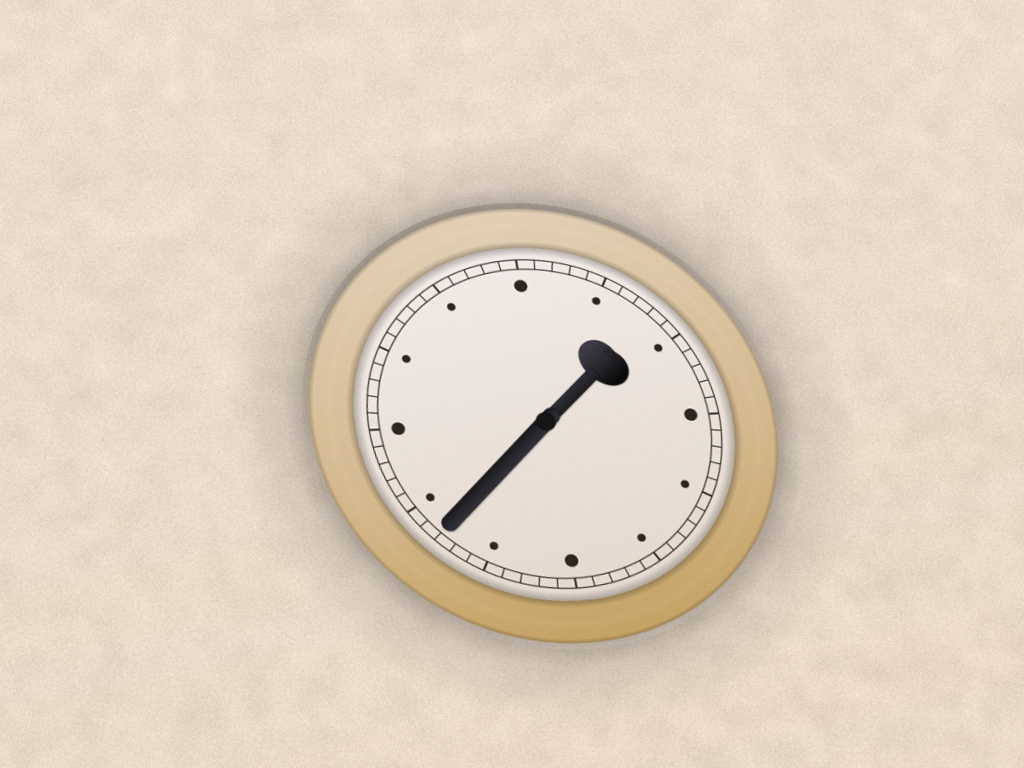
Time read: 1.38
